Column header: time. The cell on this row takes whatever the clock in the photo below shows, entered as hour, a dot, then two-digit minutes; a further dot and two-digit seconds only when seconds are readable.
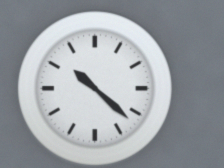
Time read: 10.22
